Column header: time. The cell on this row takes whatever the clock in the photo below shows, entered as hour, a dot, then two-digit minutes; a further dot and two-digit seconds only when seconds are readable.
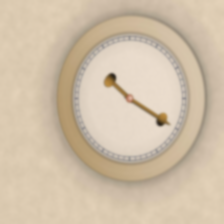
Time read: 10.20
